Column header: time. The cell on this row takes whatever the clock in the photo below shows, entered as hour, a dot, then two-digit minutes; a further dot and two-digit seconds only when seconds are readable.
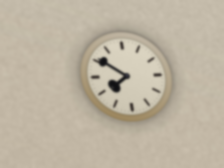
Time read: 7.51
